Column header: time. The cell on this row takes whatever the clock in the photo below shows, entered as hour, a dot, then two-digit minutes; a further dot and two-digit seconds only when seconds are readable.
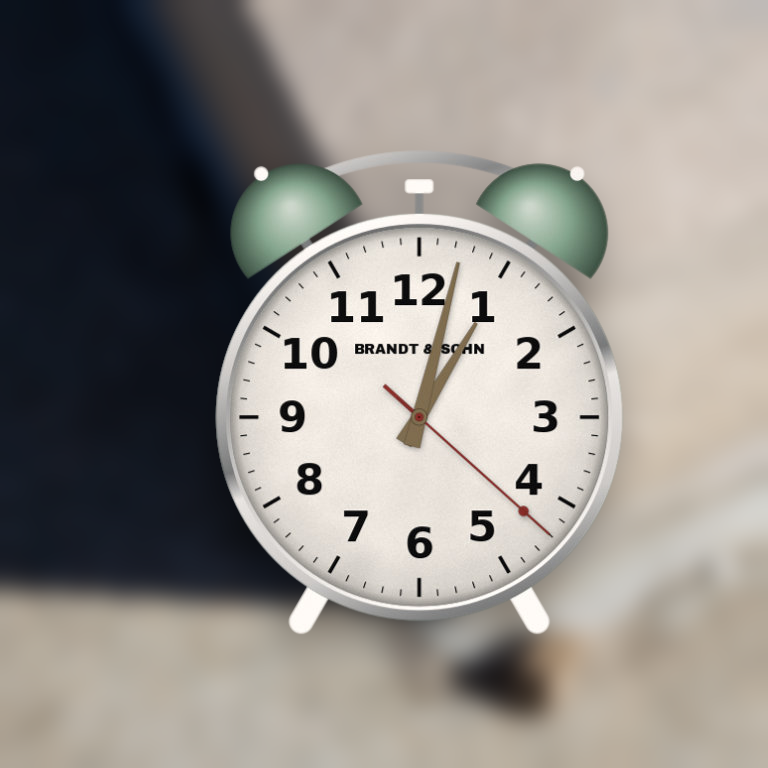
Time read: 1.02.22
